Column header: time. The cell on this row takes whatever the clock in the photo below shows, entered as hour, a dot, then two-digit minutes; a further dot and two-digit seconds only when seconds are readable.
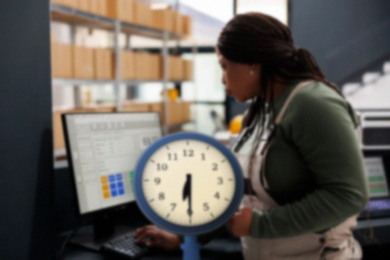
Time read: 6.30
